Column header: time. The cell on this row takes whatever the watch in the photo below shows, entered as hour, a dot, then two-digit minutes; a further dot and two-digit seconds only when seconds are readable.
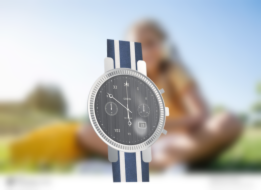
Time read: 5.51
